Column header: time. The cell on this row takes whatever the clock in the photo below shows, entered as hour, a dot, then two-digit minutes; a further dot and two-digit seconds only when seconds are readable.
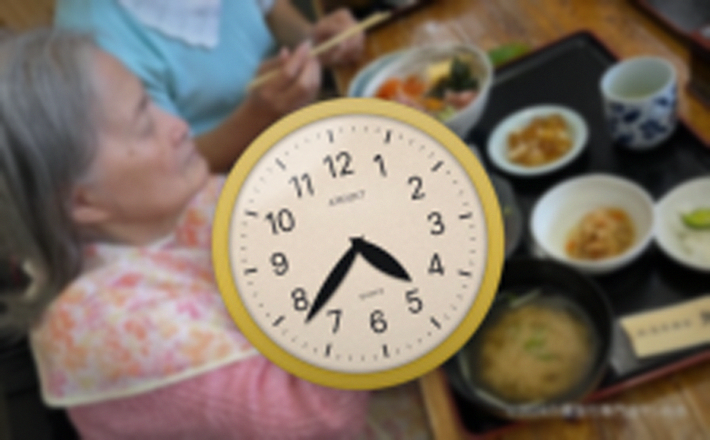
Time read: 4.38
